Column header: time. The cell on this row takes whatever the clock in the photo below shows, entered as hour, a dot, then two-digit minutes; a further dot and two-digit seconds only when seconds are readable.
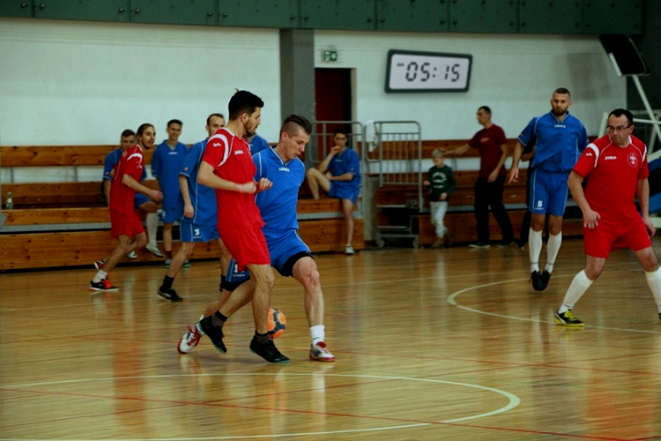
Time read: 5.15
